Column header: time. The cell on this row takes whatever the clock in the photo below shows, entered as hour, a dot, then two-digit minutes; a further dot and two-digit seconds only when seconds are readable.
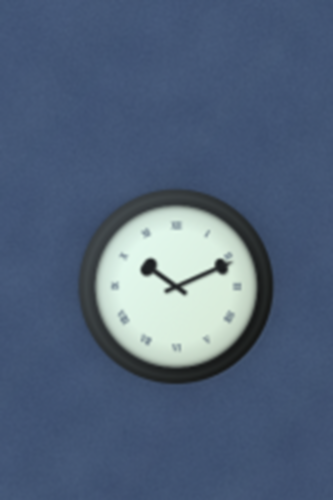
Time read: 10.11
